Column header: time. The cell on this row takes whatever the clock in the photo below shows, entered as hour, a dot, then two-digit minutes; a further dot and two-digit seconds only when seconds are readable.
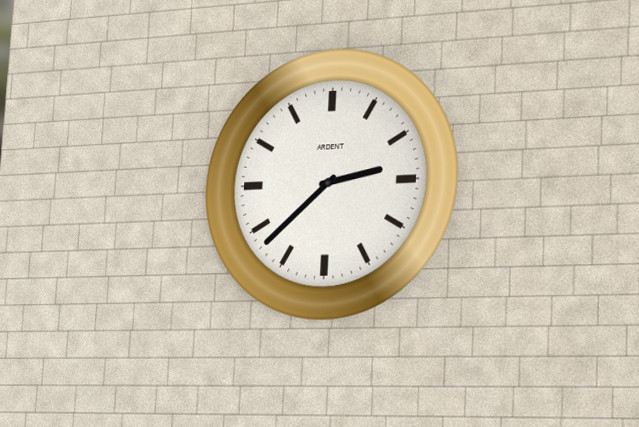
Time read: 2.38
